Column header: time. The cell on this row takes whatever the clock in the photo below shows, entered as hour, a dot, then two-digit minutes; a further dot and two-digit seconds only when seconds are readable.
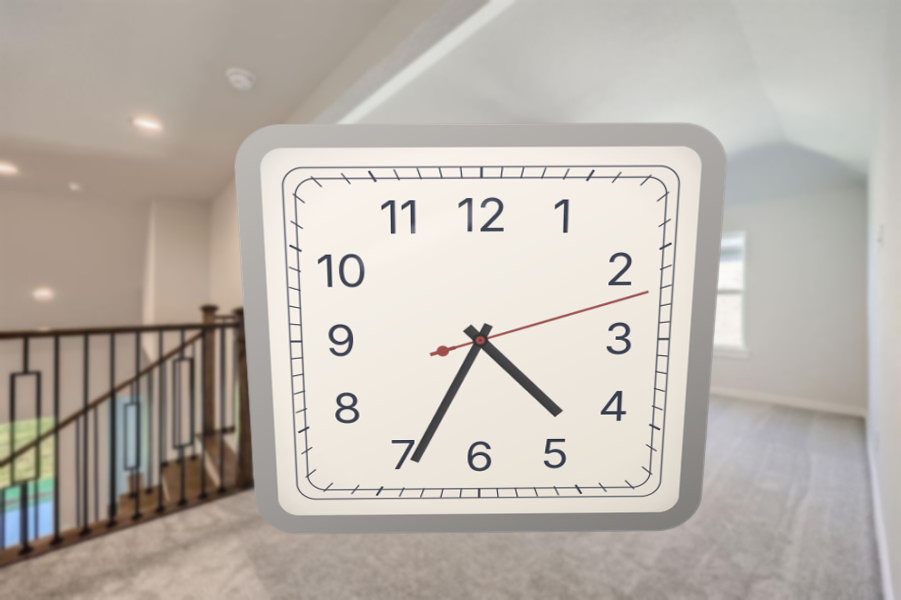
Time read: 4.34.12
